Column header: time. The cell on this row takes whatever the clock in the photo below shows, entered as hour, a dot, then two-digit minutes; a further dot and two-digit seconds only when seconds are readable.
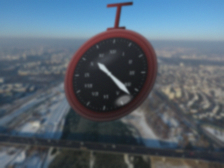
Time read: 10.22
